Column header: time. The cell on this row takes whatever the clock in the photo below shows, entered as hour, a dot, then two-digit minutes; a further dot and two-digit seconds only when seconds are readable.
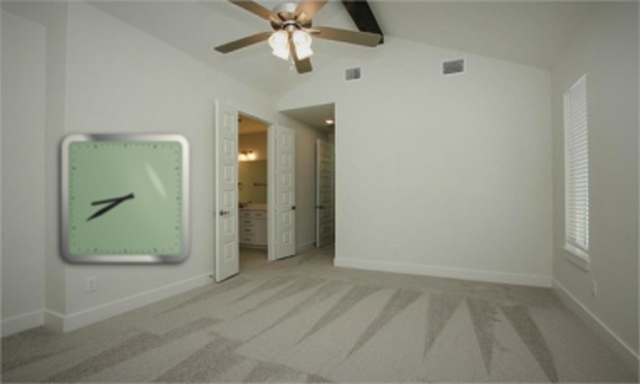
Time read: 8.40
